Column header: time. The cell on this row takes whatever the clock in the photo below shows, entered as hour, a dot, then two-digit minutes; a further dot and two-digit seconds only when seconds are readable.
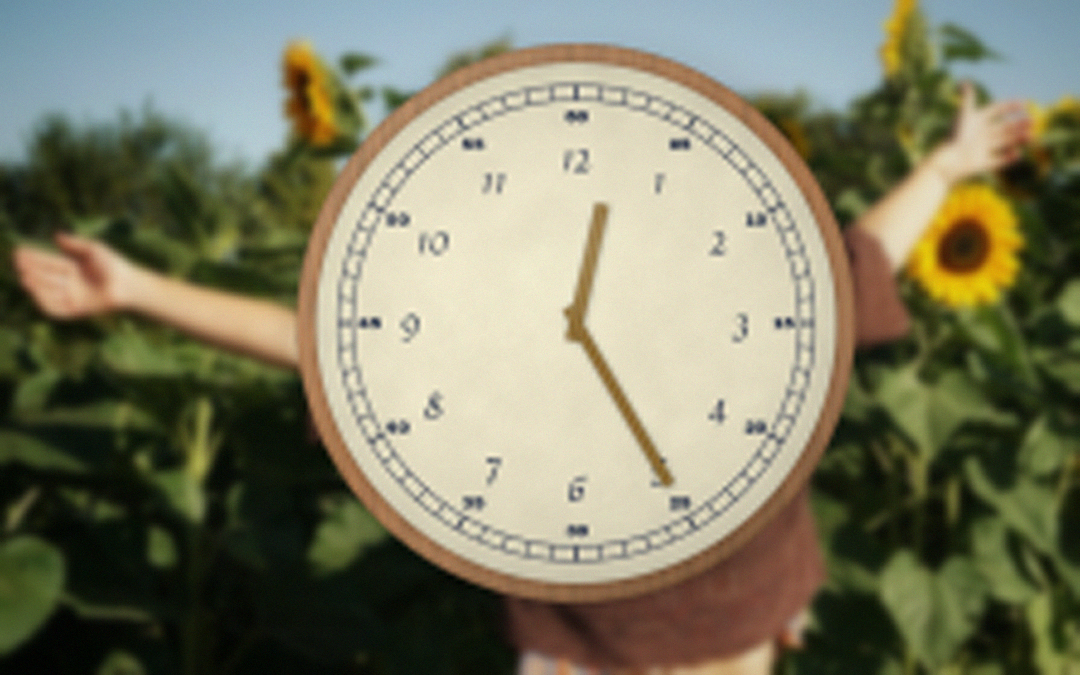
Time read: 12.25
